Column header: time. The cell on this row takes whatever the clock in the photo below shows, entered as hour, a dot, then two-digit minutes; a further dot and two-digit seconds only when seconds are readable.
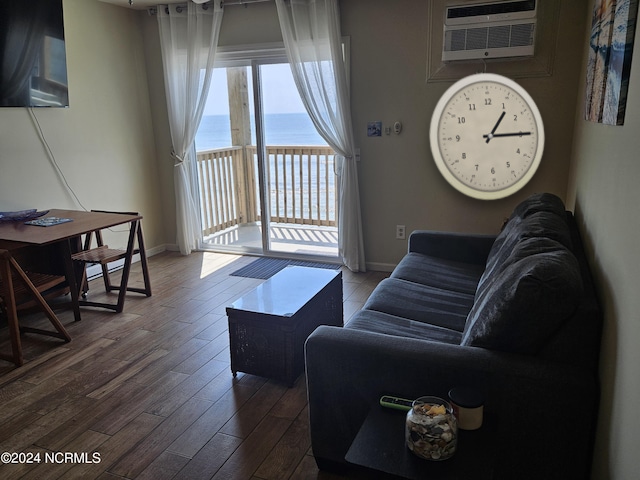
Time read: 1.15
